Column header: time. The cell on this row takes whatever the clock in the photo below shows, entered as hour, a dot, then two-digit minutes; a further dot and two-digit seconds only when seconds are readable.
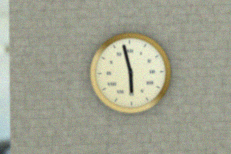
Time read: 5.58
